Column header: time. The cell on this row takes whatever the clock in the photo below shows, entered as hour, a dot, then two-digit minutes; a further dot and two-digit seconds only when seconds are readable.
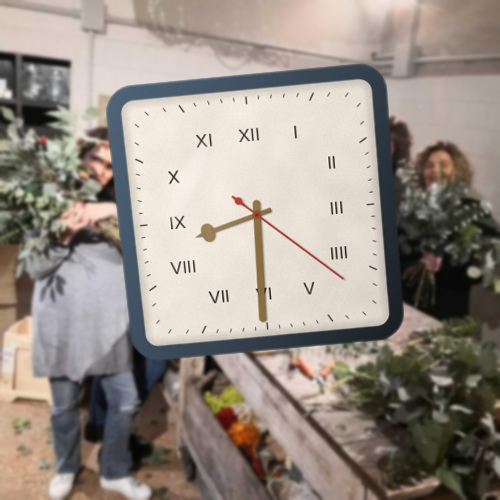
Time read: 8.30.22
